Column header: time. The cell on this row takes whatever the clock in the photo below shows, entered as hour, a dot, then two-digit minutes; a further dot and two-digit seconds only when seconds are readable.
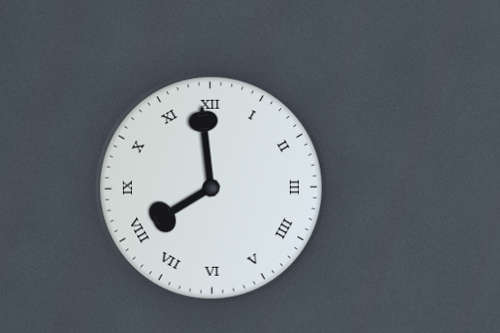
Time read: 7.59
